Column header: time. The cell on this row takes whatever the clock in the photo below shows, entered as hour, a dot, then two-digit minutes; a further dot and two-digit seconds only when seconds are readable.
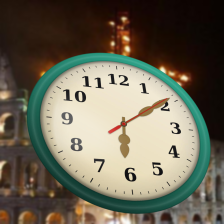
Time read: 6.09.09
